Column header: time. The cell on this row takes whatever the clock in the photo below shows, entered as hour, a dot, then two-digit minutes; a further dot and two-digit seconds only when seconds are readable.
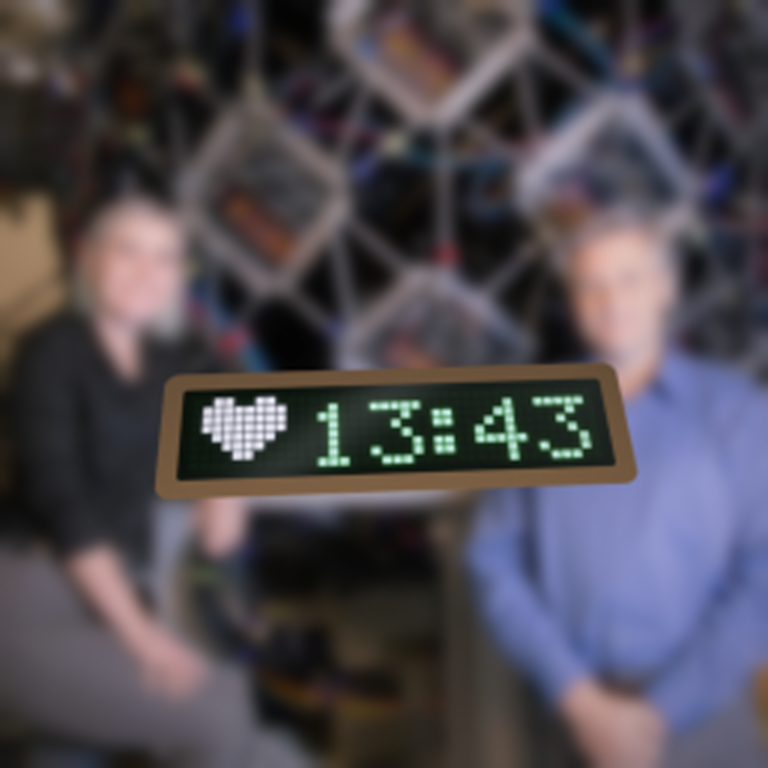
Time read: 13.43
